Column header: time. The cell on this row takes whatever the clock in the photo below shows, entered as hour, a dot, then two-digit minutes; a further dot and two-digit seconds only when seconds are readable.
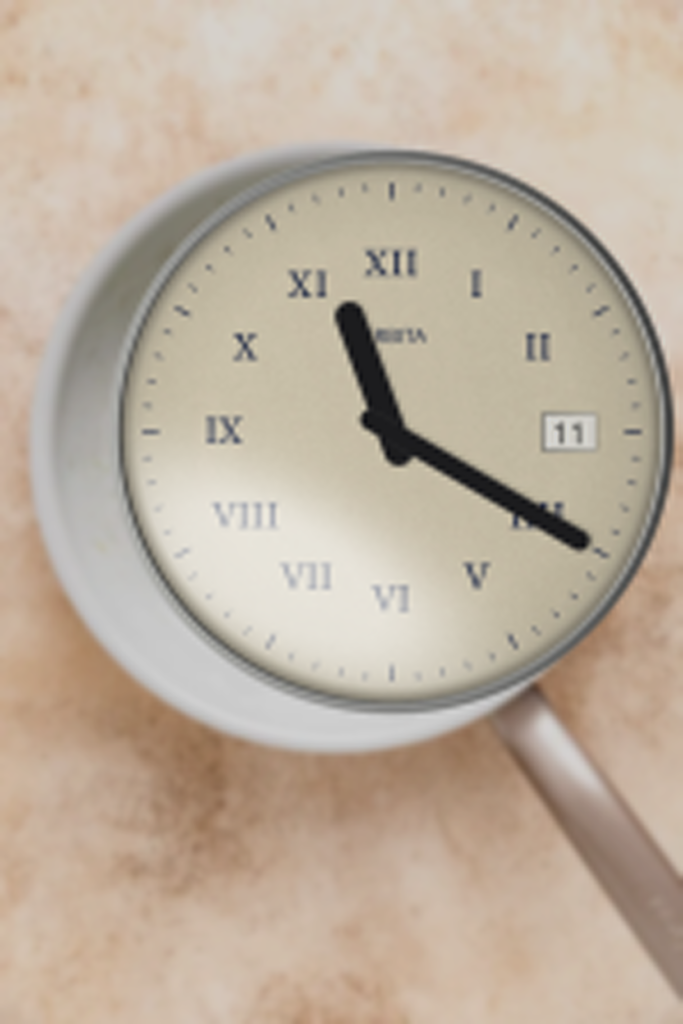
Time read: 11.20
